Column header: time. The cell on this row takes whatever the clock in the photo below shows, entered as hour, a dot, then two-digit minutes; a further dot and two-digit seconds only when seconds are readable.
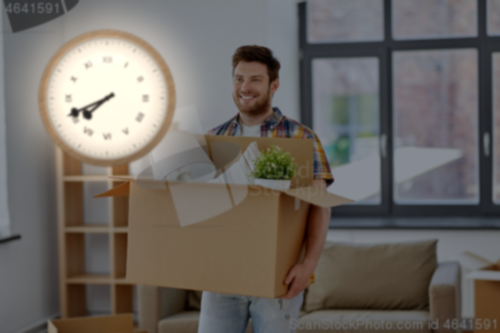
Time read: 7.41
